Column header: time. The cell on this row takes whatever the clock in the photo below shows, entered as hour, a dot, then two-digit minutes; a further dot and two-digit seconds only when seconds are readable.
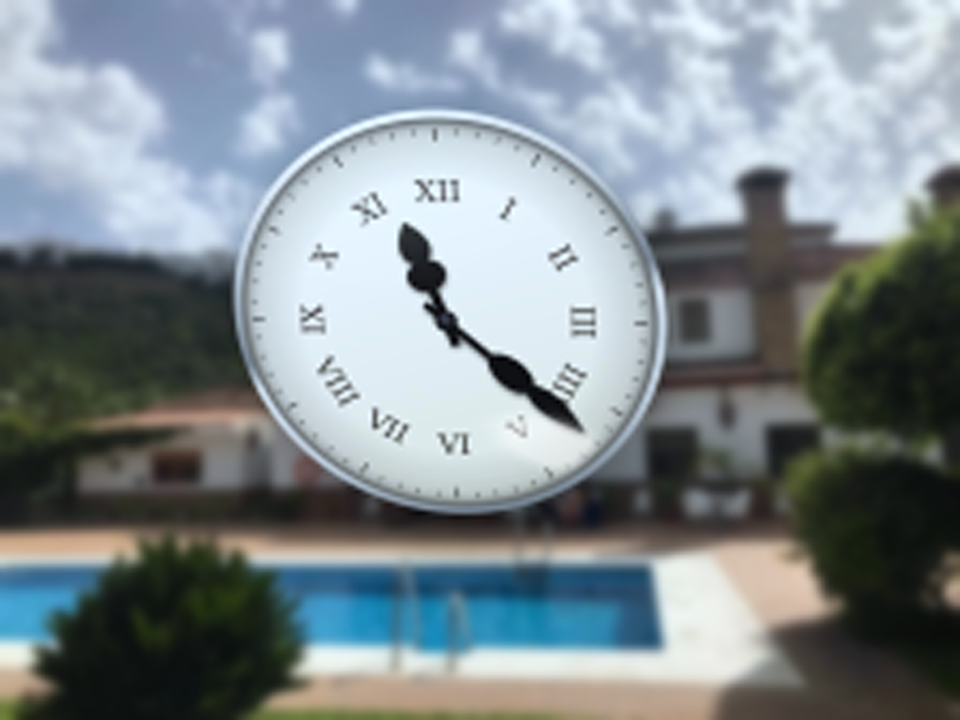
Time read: 11.22
